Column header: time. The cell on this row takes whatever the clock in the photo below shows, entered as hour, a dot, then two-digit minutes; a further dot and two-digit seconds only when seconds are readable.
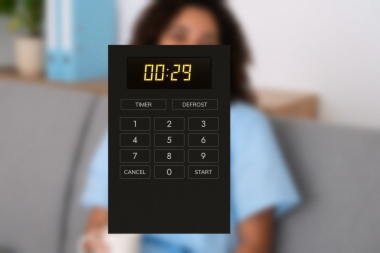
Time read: 0.29
